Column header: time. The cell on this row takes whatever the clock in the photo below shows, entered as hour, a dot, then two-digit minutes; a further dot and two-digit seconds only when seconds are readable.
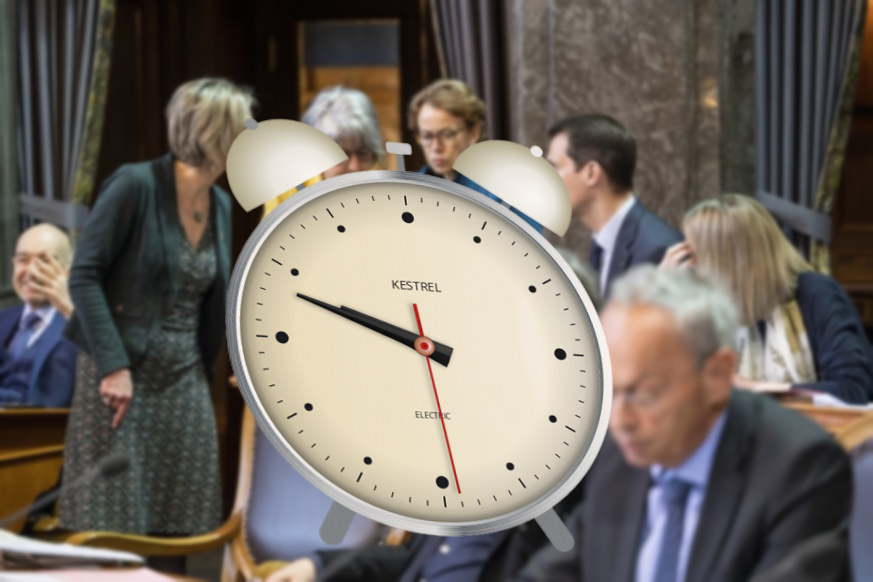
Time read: 9.48.29
